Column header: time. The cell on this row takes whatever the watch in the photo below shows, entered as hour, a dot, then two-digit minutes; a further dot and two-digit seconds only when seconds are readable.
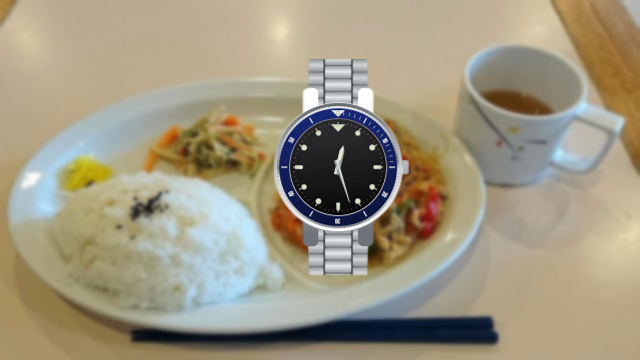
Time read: 12.27
